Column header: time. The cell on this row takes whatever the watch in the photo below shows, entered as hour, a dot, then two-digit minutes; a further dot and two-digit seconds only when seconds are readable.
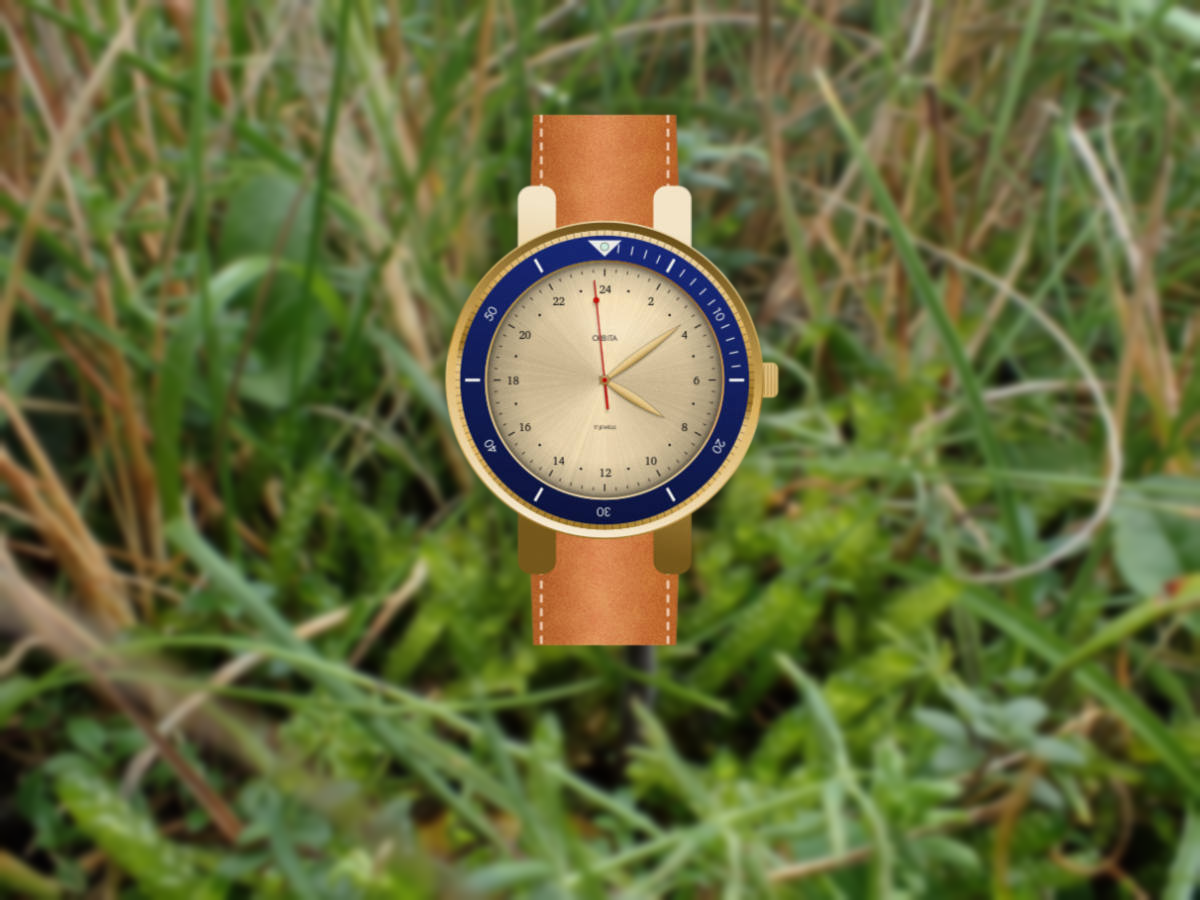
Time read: 8.08.59
